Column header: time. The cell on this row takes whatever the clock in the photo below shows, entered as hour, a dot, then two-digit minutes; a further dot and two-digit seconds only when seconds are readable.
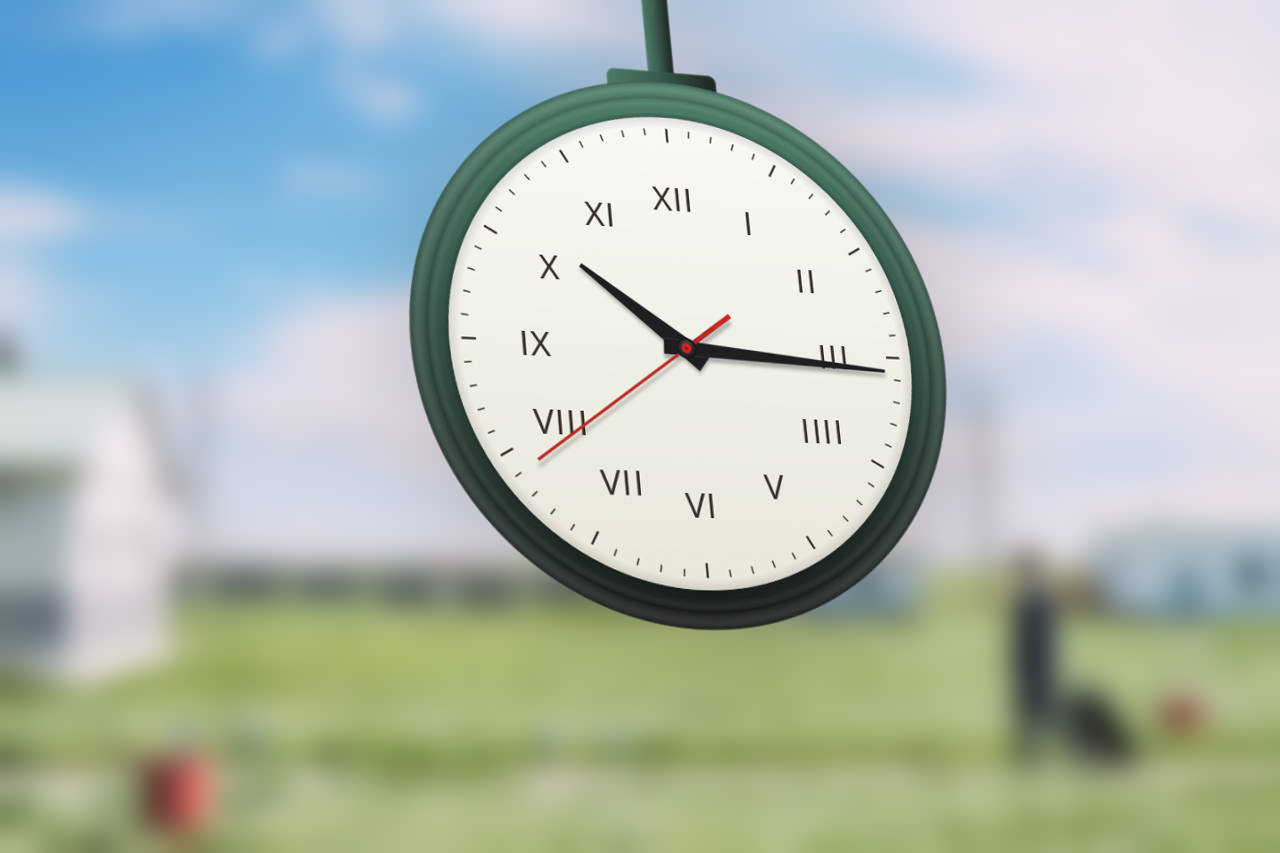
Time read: 10.15.39
